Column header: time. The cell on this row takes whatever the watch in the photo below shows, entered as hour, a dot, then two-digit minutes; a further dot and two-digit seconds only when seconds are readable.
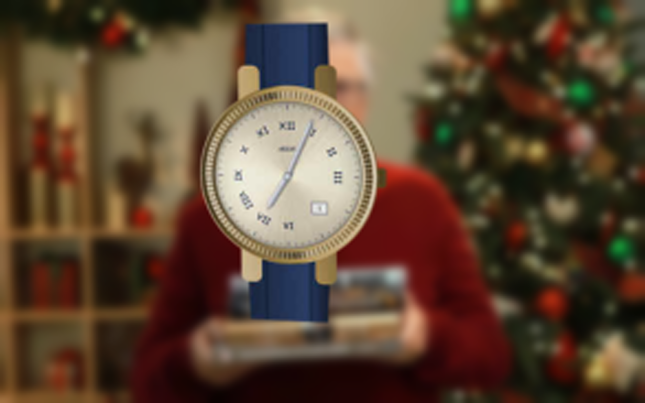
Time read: 7.04
